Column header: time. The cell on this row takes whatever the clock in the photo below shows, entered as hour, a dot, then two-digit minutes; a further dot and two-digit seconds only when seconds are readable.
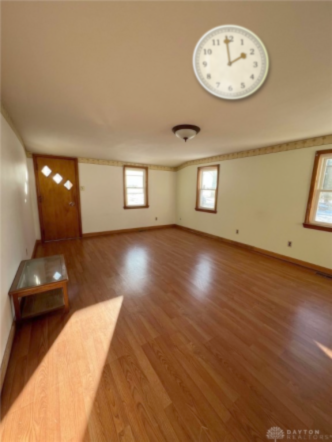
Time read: 1.59
